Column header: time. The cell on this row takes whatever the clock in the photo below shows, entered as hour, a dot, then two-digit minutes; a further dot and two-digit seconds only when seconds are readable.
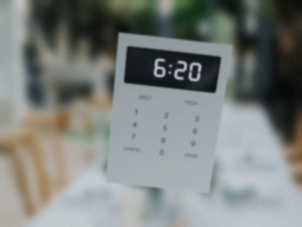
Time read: 6.20
